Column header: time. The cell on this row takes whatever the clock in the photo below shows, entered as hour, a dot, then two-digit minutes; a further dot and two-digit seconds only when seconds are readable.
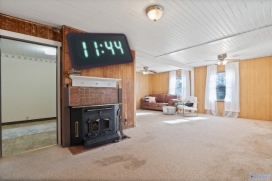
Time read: 11.44
